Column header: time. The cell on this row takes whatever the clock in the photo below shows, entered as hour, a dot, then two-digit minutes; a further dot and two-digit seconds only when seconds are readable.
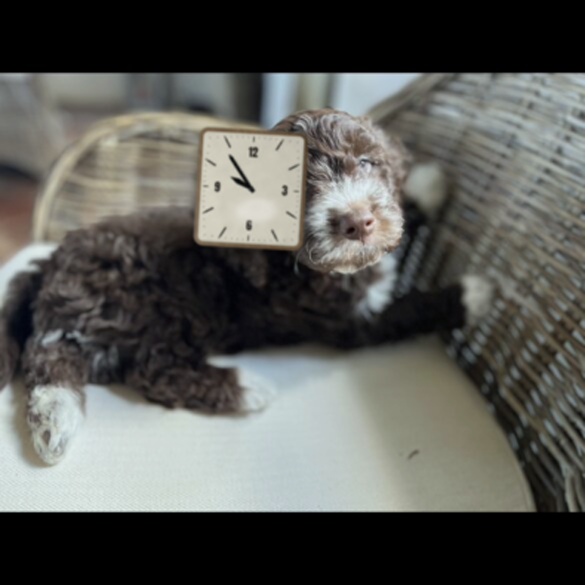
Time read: 9.54
